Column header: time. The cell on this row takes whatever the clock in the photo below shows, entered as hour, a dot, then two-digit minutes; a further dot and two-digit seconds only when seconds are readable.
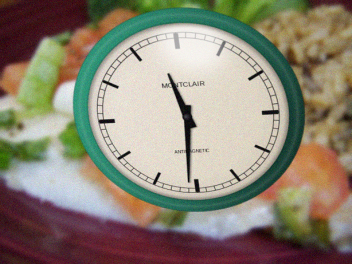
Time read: 11.31
